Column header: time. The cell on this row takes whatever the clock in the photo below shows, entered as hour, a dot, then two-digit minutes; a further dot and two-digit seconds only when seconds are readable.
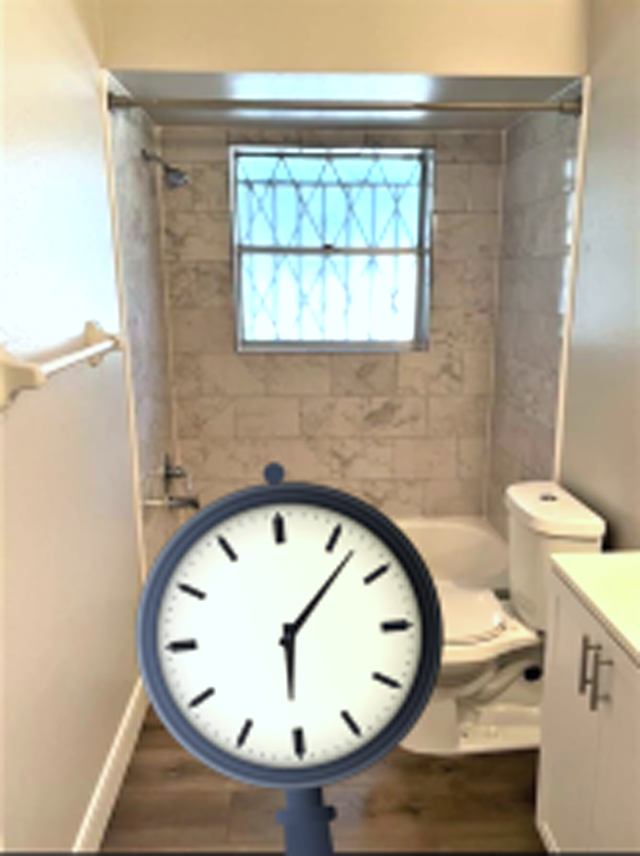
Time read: 6.07
